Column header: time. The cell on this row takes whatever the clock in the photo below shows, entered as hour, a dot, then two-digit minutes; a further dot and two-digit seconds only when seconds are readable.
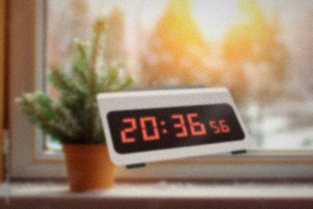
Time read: 20.36.56
